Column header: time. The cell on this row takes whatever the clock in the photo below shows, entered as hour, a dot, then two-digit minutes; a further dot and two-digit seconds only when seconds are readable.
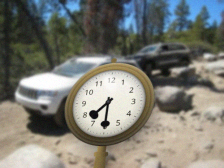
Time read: 7.30
